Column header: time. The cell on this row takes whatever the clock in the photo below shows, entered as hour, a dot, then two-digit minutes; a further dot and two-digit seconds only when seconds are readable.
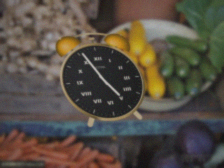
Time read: 4.56
